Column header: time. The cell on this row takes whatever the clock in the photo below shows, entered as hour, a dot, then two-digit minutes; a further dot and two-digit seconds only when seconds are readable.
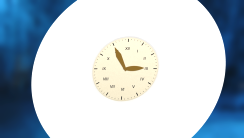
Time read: 2.55
